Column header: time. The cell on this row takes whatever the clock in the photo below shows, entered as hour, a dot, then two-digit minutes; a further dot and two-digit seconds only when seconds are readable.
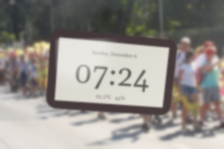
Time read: 7.24
